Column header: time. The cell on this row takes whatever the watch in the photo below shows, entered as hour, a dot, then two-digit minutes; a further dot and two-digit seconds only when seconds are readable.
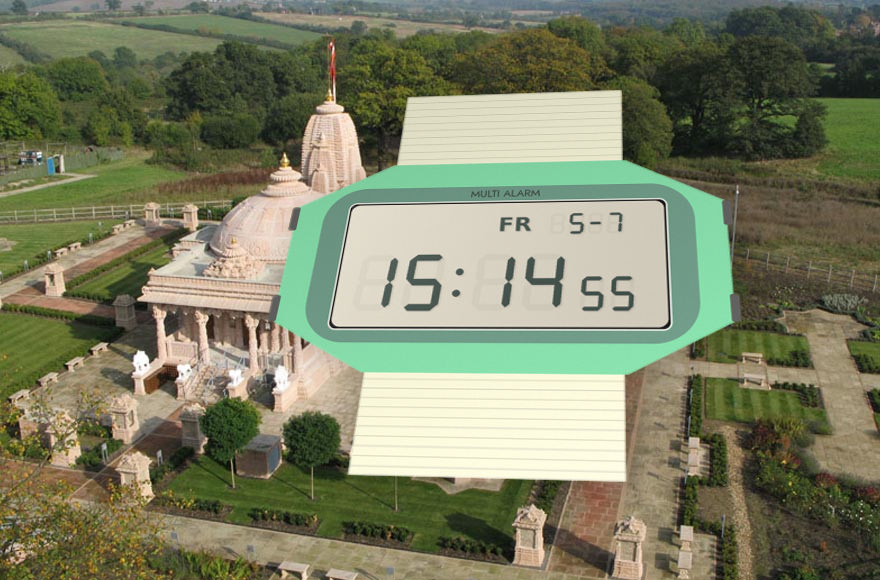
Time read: 15.14.55
